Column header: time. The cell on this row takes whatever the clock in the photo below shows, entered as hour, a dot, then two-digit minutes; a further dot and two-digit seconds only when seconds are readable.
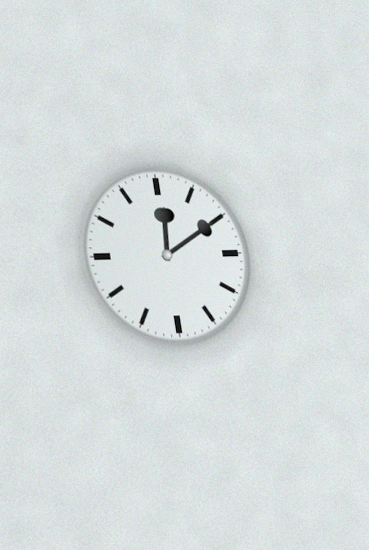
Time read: 12.10
